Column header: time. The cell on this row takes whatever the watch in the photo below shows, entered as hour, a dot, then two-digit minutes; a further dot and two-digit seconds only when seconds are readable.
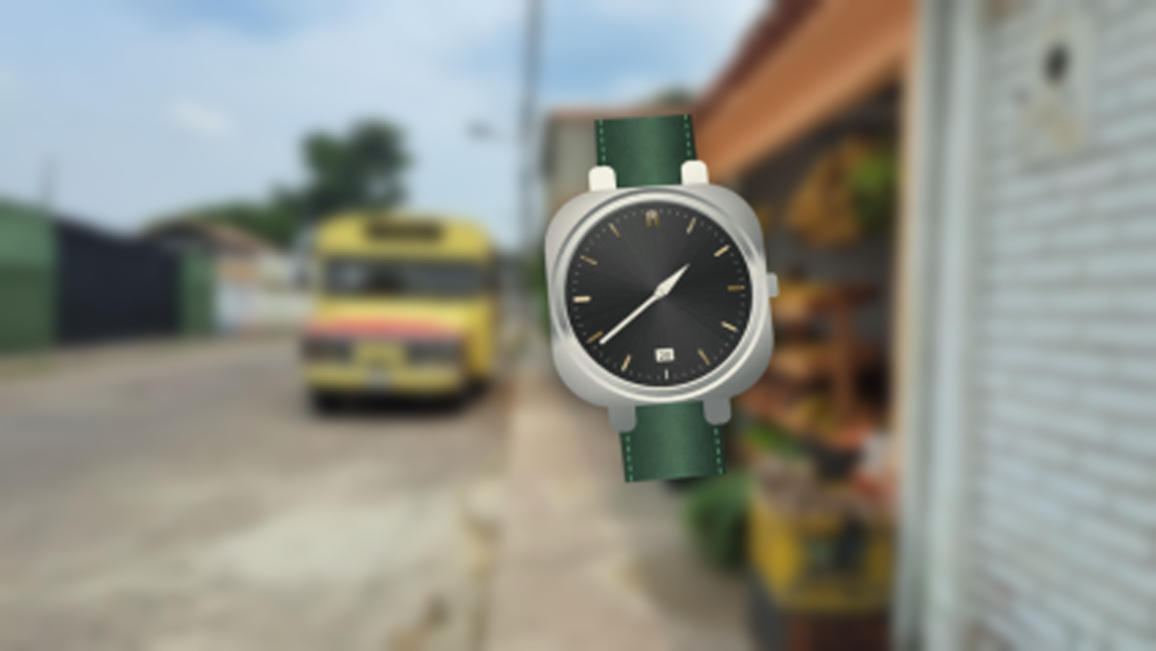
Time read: 1.39
